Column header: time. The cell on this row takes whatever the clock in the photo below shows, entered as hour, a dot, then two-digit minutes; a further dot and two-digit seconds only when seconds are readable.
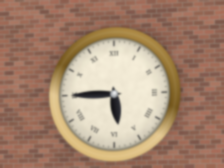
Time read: 5.45
